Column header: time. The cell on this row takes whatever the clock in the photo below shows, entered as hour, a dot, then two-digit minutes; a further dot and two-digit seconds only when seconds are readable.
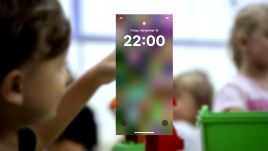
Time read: 22.00
